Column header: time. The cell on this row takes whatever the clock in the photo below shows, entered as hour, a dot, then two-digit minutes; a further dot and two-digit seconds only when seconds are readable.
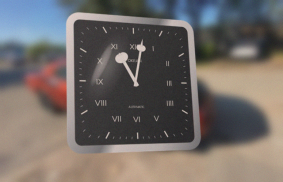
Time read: 11.02
